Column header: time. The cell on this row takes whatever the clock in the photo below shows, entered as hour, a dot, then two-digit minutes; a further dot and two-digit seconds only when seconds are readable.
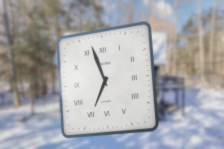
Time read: 6.57
